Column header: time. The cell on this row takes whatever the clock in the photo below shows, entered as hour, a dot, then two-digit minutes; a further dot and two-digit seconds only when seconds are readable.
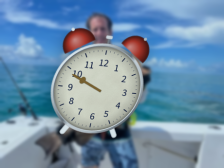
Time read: 9.49
